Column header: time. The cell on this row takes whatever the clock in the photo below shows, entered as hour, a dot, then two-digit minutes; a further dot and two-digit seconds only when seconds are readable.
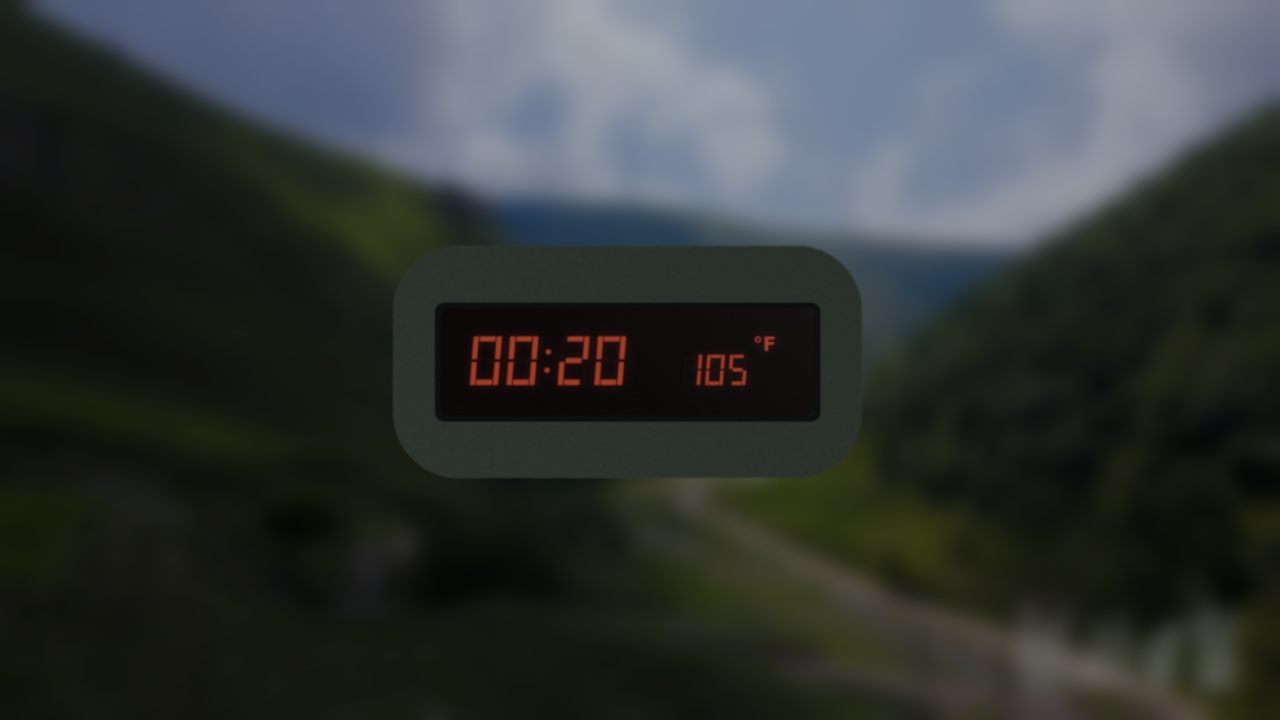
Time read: 0.20
